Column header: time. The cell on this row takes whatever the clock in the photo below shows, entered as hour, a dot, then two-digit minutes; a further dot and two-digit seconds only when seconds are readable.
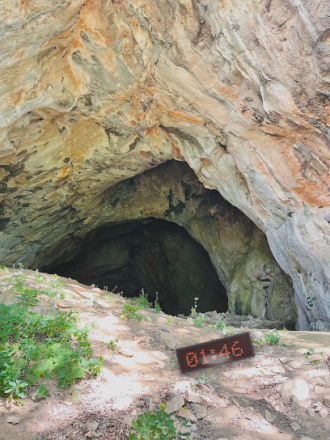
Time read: 1.46
